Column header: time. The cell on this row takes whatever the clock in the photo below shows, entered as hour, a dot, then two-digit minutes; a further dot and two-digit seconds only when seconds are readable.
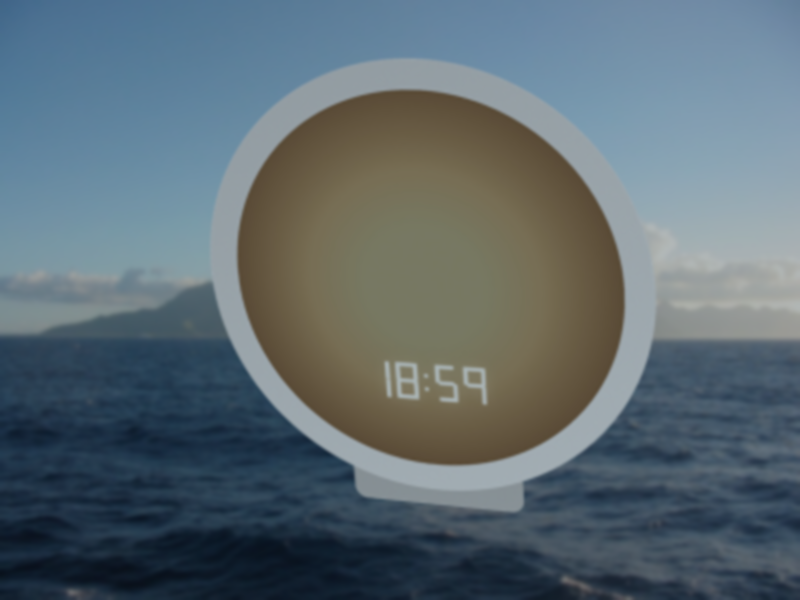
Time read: 18.59
